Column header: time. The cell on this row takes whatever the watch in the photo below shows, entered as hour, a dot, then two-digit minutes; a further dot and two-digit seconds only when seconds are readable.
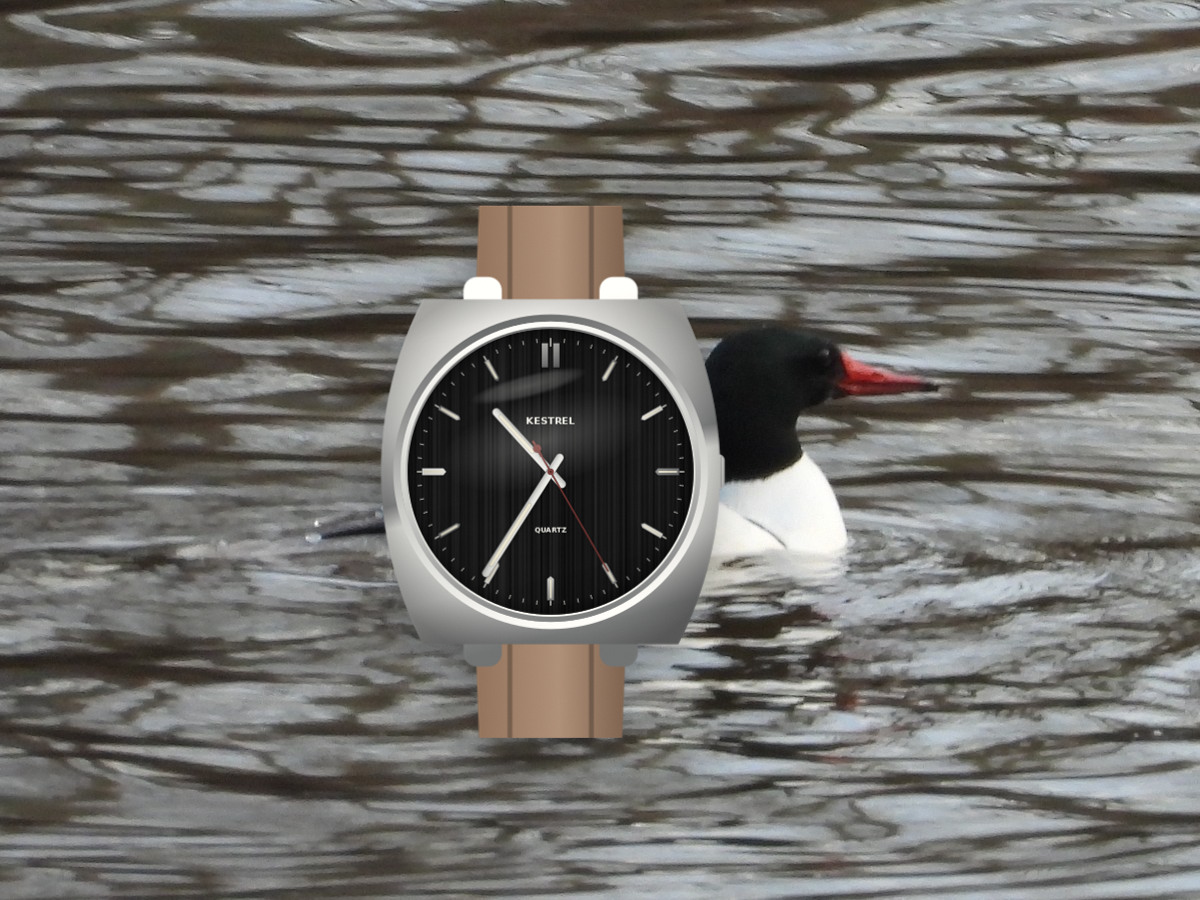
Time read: 10.35.25
